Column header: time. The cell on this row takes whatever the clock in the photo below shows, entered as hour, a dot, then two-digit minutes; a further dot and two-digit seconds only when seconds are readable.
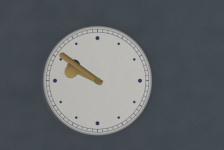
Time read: 9.51
